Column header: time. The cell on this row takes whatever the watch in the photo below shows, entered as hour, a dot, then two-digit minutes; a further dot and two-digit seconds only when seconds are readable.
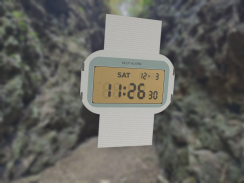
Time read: 11.26.30
